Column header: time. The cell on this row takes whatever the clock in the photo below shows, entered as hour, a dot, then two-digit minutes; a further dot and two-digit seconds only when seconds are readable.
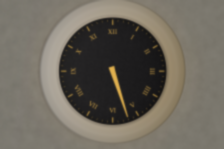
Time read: 5.27
